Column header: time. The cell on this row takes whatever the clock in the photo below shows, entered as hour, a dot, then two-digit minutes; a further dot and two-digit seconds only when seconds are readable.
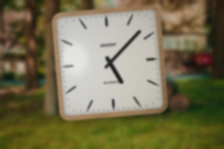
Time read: 5.08
